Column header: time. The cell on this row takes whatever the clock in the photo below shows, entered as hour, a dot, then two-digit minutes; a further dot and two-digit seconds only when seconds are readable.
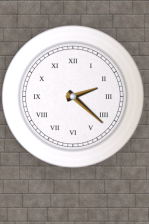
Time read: 2.22
